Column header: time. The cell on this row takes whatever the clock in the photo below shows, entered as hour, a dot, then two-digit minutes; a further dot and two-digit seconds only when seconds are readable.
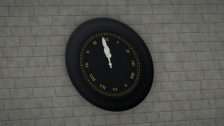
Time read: 11.59
